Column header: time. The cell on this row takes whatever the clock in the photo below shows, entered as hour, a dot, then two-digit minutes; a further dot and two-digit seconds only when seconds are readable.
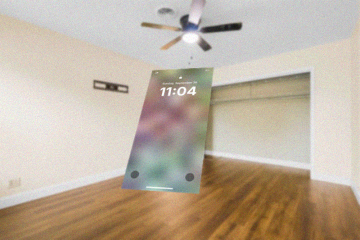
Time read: 11.04
